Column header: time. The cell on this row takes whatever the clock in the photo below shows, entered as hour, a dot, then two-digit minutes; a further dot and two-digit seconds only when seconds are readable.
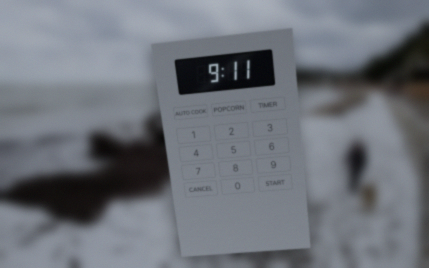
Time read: 9.11
